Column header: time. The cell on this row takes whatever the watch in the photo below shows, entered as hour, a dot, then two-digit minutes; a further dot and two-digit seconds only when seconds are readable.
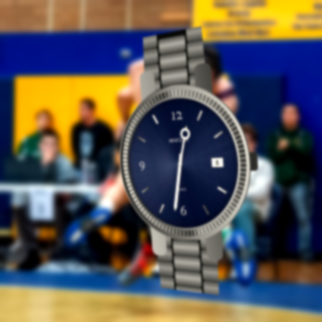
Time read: 12.32
